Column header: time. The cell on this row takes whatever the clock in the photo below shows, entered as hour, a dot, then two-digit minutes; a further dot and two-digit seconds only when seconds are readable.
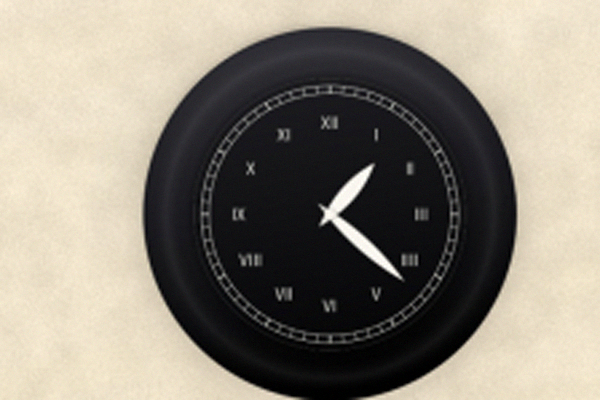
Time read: 1.22
